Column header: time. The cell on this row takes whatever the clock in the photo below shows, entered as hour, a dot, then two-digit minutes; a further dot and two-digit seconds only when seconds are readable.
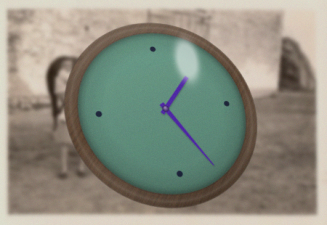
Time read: 1.25
